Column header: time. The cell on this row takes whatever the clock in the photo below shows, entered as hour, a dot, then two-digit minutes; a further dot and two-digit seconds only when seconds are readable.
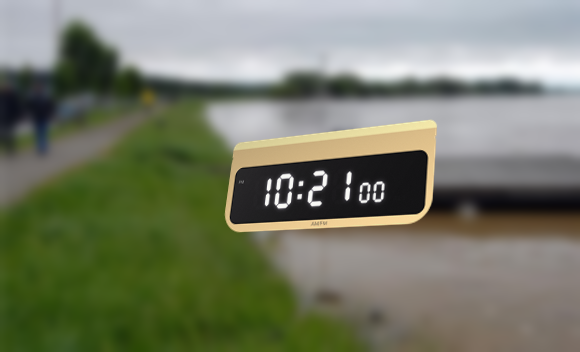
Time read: 10.21.00
